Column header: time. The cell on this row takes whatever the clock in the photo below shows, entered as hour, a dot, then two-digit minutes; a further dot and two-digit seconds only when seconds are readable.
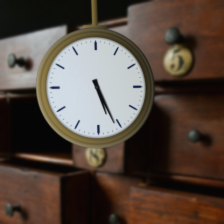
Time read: 5.26
